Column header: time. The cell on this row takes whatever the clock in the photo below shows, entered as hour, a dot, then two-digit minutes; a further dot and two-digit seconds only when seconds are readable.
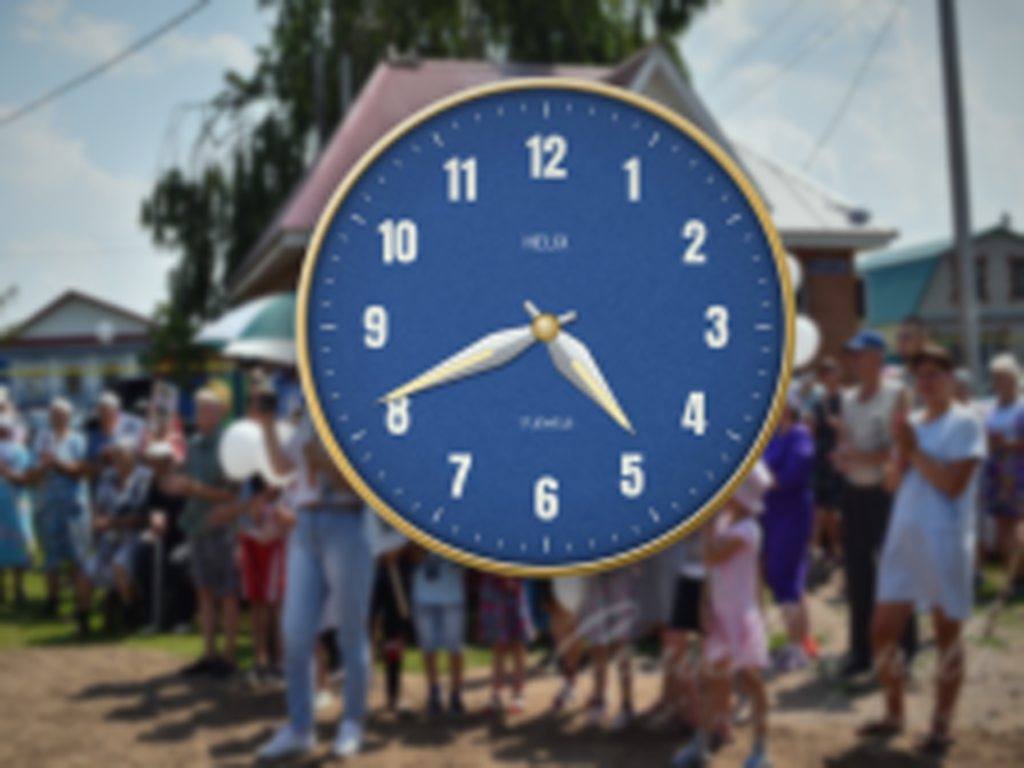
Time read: 4.41
